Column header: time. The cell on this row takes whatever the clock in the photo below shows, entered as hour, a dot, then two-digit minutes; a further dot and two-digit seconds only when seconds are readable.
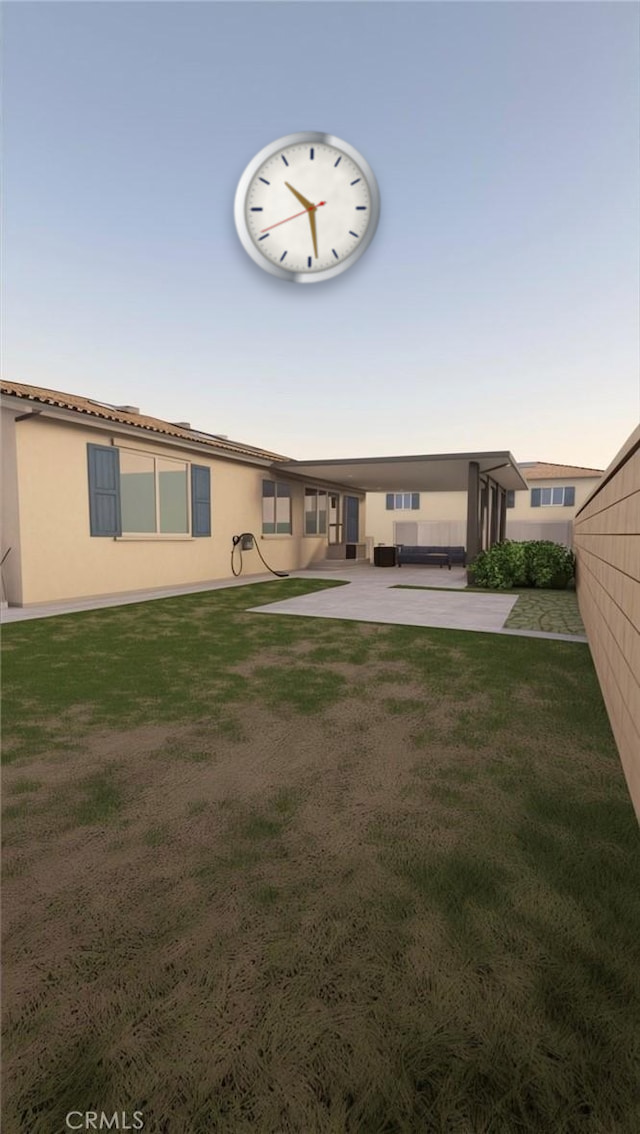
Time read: 10.28.41
